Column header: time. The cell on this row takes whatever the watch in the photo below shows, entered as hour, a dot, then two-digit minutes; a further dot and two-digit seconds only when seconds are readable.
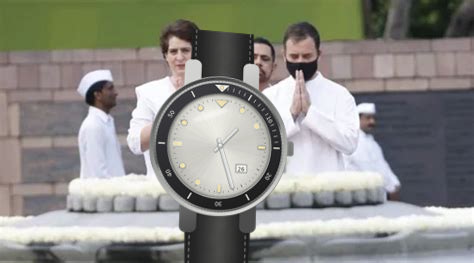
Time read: 1.27
